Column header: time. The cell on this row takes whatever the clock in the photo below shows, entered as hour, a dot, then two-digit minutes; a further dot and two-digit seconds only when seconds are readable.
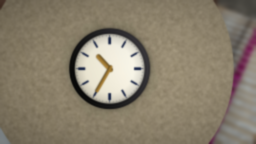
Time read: 10.35
